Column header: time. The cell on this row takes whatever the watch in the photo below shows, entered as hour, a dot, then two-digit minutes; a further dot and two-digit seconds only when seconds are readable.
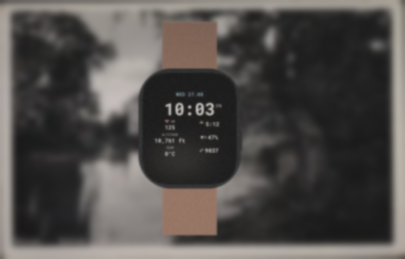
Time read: 10.03
